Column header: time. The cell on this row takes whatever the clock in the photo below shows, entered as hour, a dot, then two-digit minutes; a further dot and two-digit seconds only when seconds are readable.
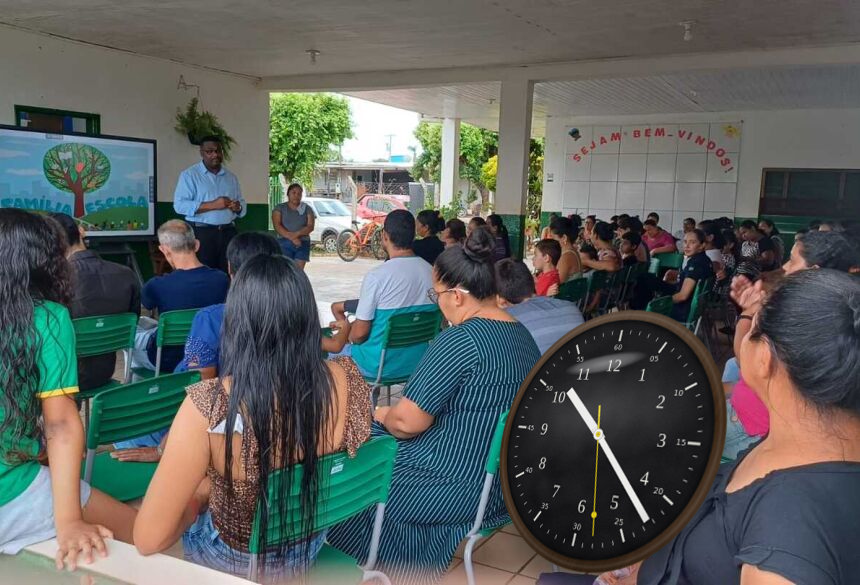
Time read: 10.22.28
